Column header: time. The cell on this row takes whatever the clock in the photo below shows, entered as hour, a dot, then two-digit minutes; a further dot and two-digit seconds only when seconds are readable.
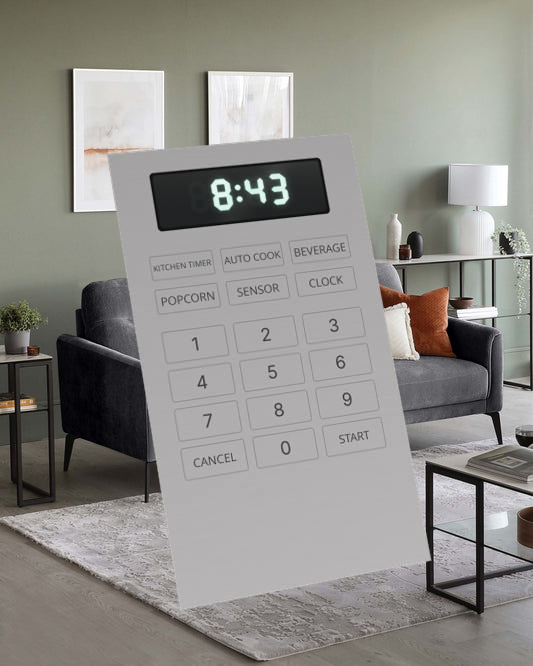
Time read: 8.43
